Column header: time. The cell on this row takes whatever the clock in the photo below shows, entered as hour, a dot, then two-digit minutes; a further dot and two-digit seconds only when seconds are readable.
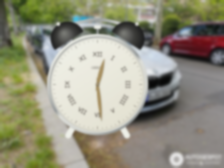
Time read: 12.29
